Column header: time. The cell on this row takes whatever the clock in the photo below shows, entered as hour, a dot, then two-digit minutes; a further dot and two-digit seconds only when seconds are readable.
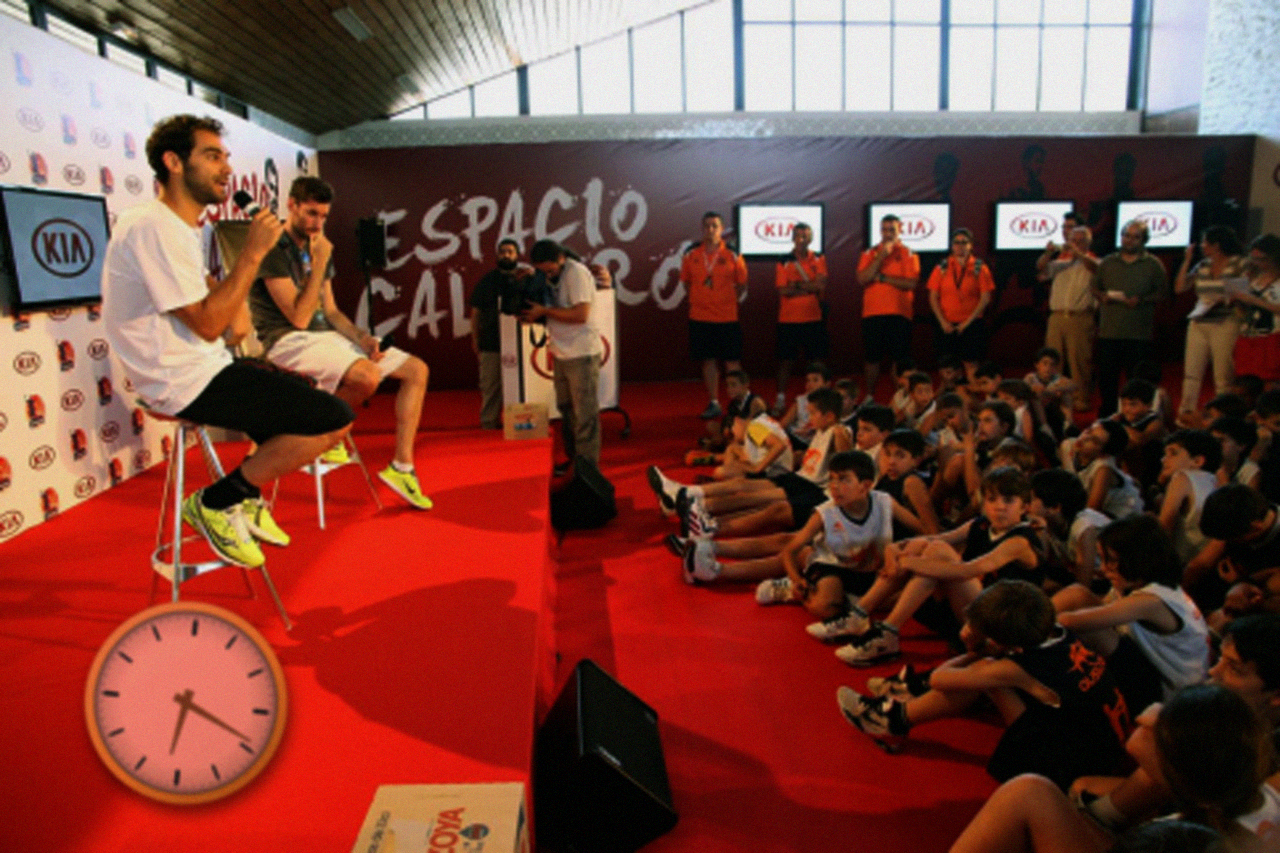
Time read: 6.19
